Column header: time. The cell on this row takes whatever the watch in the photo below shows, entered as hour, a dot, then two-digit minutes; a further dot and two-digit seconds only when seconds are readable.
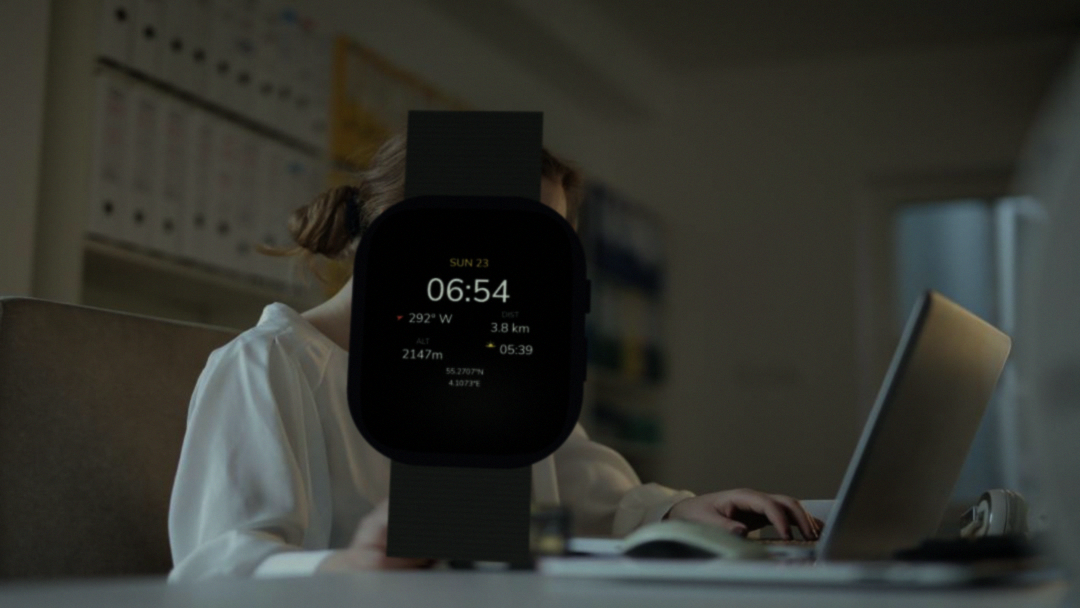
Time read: 6.54
